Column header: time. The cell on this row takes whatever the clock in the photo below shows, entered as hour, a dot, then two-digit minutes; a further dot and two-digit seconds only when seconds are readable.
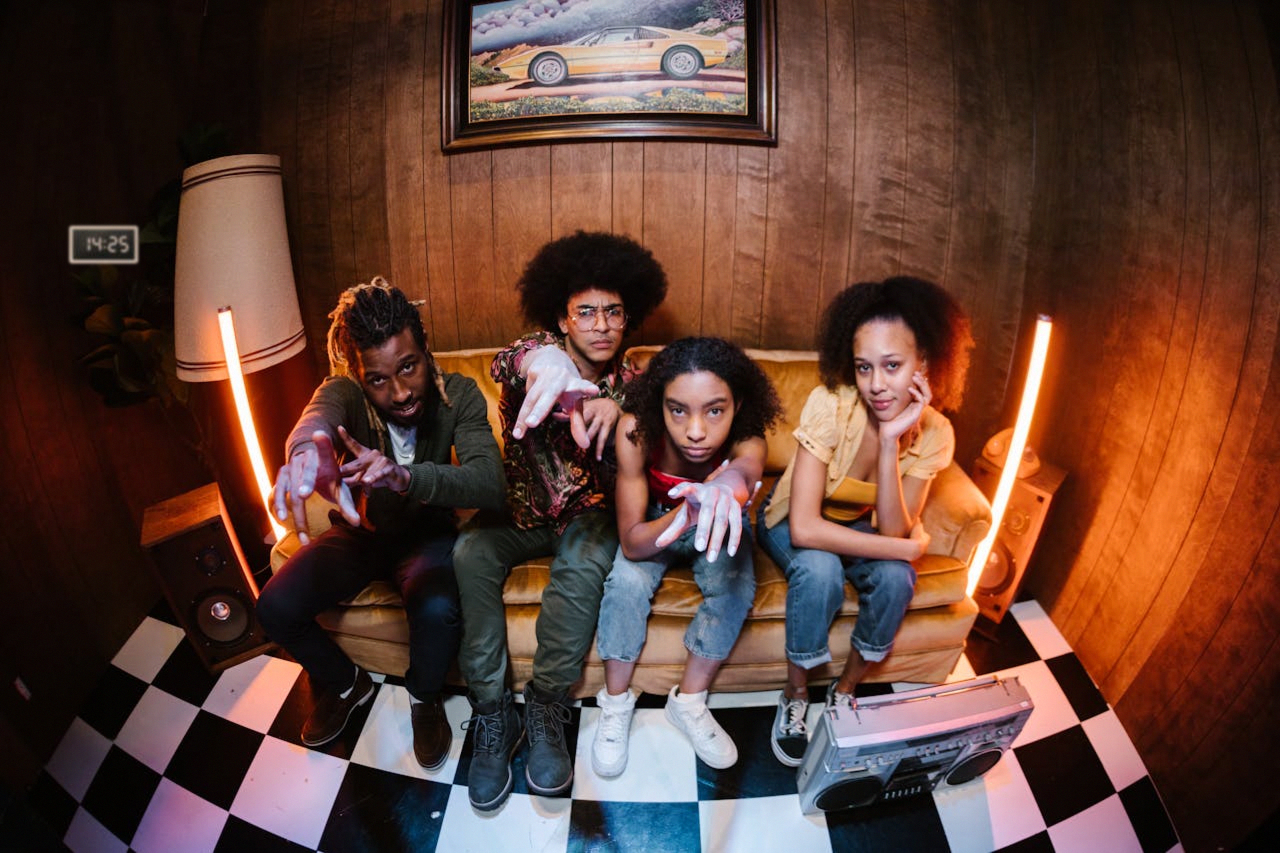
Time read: 14.25
